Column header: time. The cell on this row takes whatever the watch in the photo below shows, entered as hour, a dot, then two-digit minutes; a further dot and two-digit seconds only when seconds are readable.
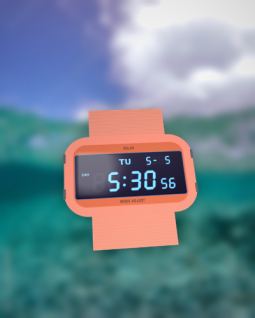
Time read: 5.30.56
